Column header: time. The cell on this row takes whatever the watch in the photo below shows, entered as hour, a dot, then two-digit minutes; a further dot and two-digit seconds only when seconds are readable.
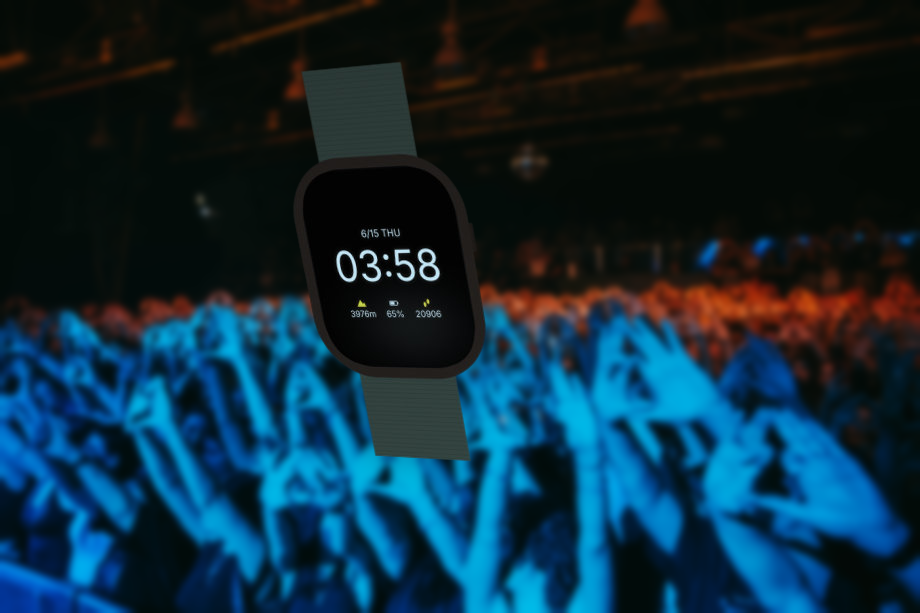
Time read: 3.58
